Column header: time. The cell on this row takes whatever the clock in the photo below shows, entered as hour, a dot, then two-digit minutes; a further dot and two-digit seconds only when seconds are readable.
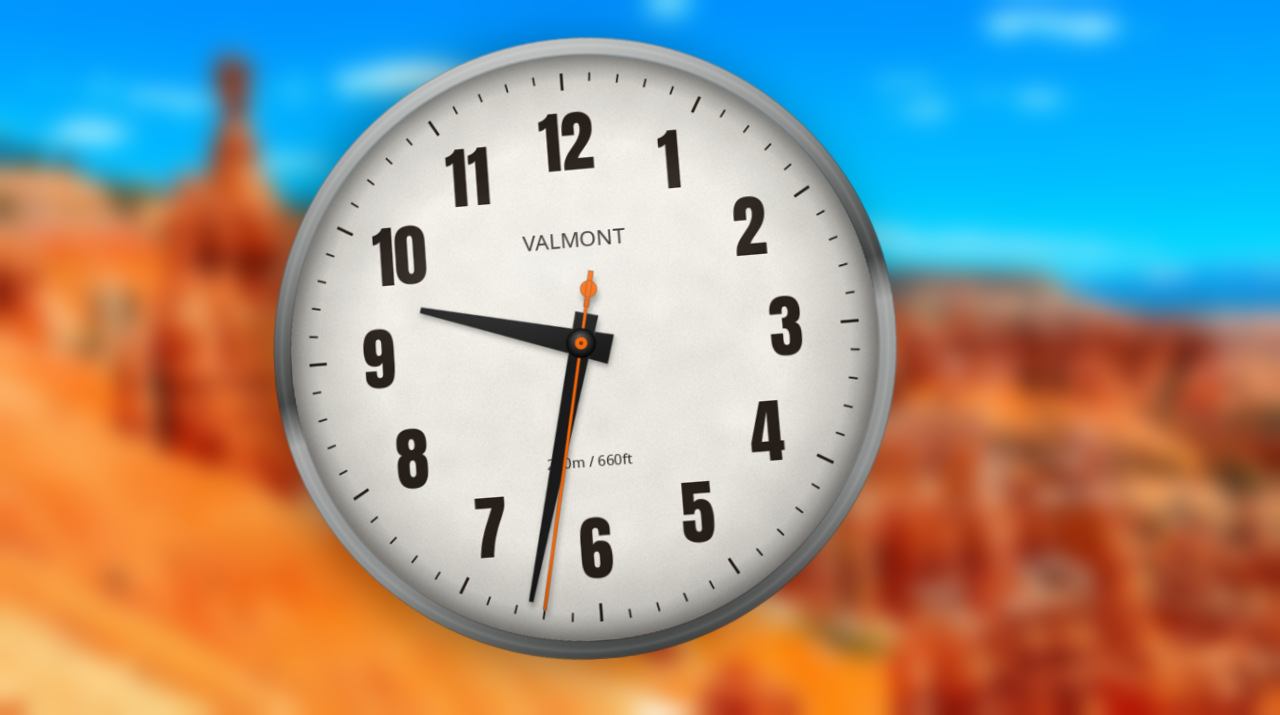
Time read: 9.32.32
